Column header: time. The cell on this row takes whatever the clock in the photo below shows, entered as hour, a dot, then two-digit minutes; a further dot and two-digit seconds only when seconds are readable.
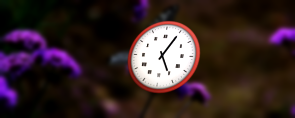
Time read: 5.05
